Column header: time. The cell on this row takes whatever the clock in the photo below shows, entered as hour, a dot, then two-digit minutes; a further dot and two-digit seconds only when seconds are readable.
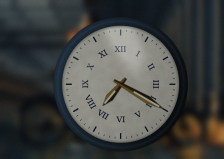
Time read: 7.20
